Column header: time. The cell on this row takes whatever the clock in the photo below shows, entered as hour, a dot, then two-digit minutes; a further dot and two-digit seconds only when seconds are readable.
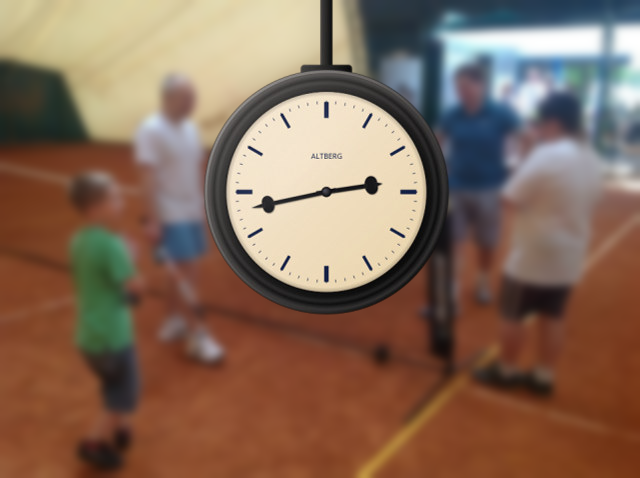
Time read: 2.43
